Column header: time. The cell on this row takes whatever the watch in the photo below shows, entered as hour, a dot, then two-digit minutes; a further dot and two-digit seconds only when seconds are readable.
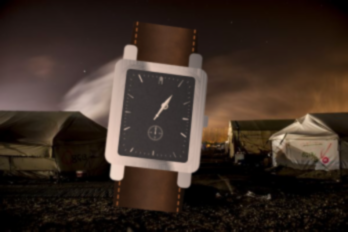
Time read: 1.05
